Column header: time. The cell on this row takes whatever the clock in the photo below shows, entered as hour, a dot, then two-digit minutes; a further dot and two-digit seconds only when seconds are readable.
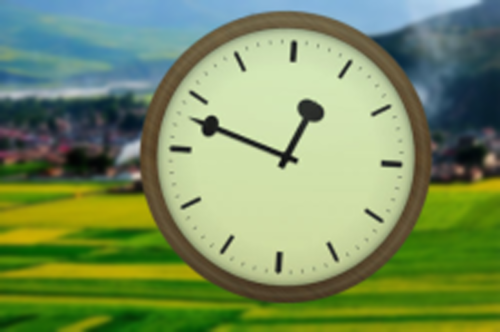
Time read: 12.48
